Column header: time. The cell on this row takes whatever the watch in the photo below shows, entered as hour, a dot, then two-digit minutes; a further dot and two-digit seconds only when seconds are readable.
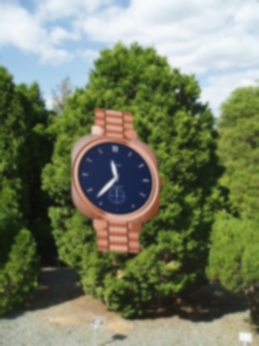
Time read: 11.37
